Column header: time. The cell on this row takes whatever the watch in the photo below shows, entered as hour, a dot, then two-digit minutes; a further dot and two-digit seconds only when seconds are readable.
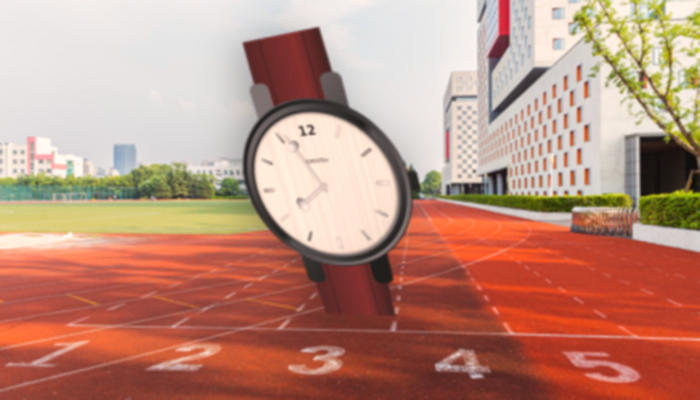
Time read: 7.56
